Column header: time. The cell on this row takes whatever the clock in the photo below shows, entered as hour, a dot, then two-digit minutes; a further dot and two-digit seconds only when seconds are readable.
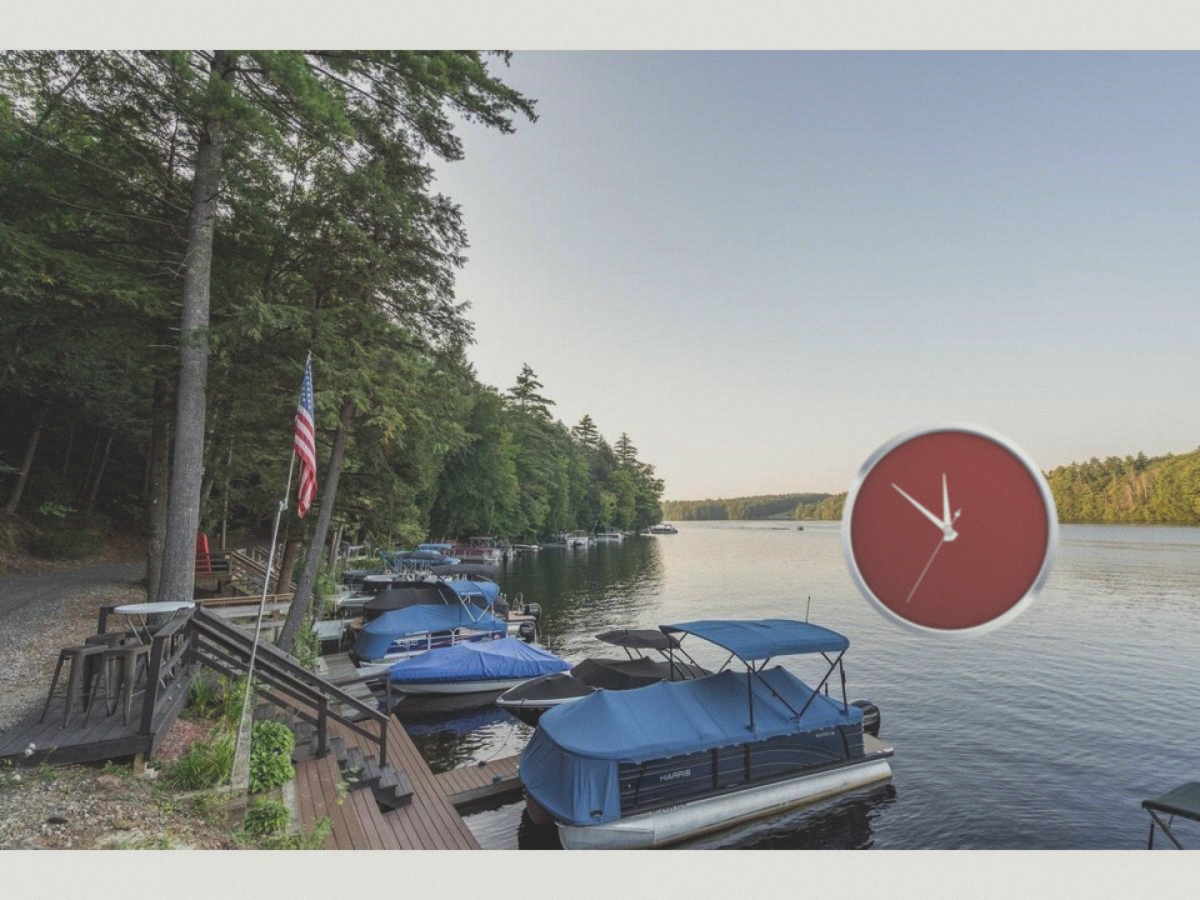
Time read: 11.51.35
